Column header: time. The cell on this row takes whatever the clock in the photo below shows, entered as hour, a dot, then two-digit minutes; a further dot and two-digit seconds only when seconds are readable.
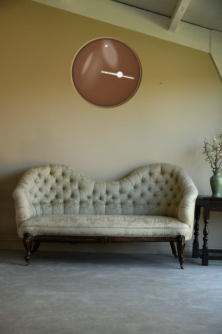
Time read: 3.17
